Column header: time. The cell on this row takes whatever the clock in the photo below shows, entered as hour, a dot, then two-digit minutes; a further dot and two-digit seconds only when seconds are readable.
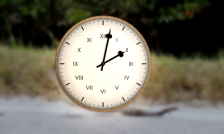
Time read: 2.02
